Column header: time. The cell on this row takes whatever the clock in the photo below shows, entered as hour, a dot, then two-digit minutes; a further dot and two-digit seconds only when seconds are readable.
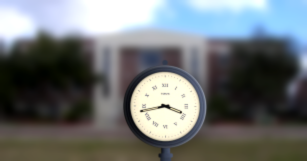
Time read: 3.43
